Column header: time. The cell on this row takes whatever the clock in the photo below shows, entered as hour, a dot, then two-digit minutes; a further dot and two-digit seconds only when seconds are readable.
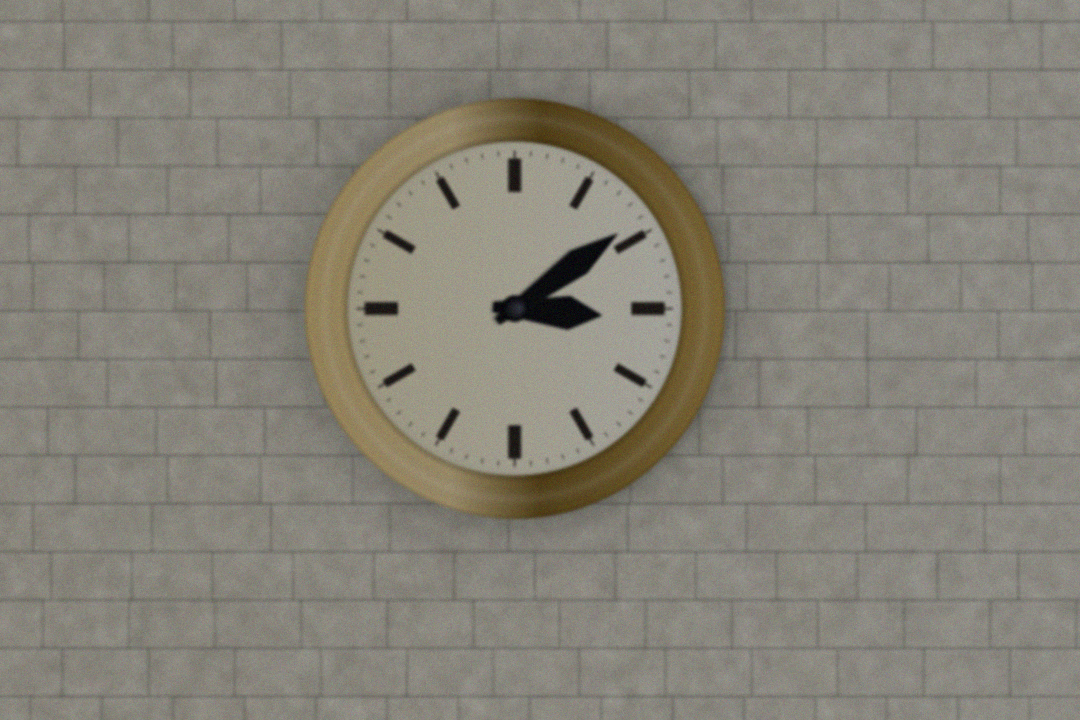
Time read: 3.09
